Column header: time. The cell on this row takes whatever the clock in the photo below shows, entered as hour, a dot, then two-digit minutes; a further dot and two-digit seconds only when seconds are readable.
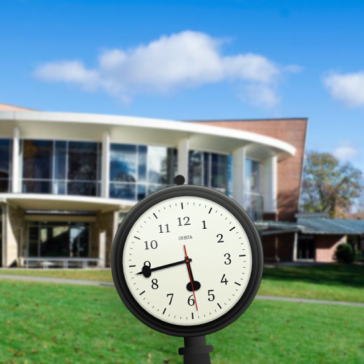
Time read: 5.43.29
